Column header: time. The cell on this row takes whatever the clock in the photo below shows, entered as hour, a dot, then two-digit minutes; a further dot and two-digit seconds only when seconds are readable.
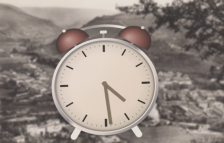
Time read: 4.29
